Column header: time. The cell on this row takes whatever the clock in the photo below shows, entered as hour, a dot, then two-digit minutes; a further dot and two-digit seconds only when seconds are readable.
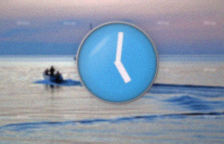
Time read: 5.01
